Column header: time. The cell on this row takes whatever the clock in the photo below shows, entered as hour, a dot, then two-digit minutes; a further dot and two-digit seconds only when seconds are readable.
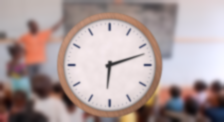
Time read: 6.12
